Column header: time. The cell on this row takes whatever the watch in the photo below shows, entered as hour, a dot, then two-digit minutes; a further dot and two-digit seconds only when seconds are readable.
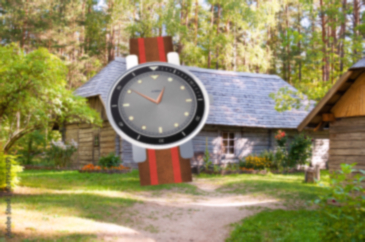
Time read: 12.51
